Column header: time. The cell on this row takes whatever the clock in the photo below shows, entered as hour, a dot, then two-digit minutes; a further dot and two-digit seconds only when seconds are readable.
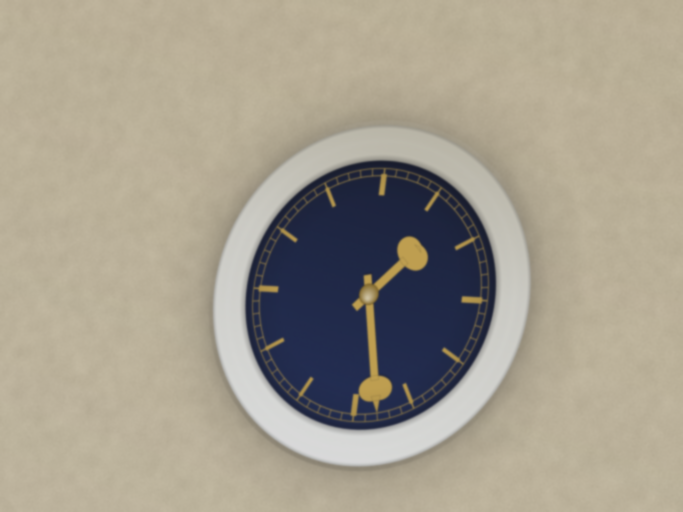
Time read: 1.28
